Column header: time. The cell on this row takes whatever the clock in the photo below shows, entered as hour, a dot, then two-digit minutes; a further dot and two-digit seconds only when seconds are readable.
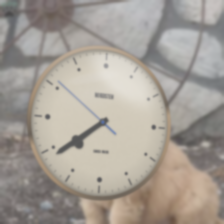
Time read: 7.38.51
